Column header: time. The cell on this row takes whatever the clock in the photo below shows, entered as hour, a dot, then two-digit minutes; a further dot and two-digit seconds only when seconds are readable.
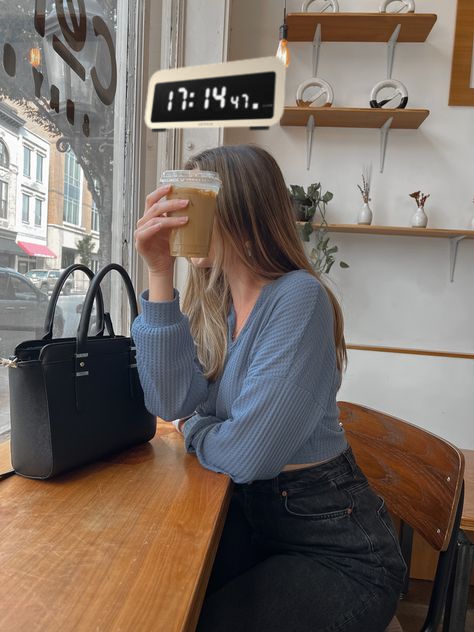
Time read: 17.14.47
